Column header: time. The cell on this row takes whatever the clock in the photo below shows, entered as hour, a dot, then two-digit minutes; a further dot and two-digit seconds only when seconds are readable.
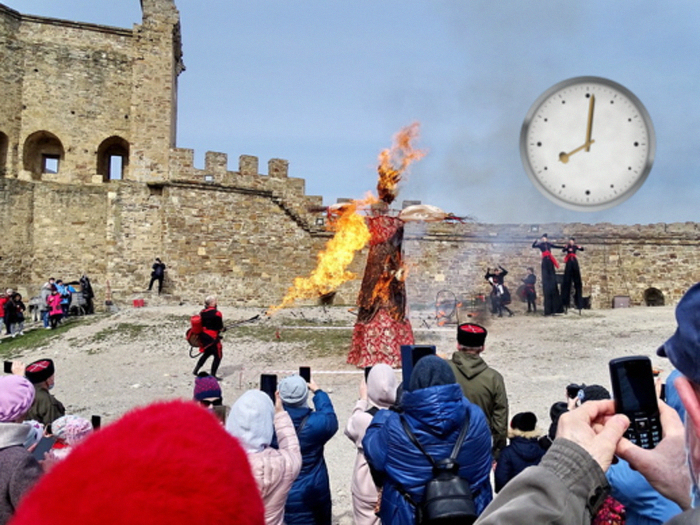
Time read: 8.01
